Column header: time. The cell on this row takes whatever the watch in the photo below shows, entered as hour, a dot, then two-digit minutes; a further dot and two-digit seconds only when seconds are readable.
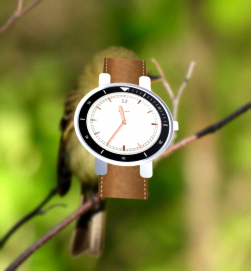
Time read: 11.35
